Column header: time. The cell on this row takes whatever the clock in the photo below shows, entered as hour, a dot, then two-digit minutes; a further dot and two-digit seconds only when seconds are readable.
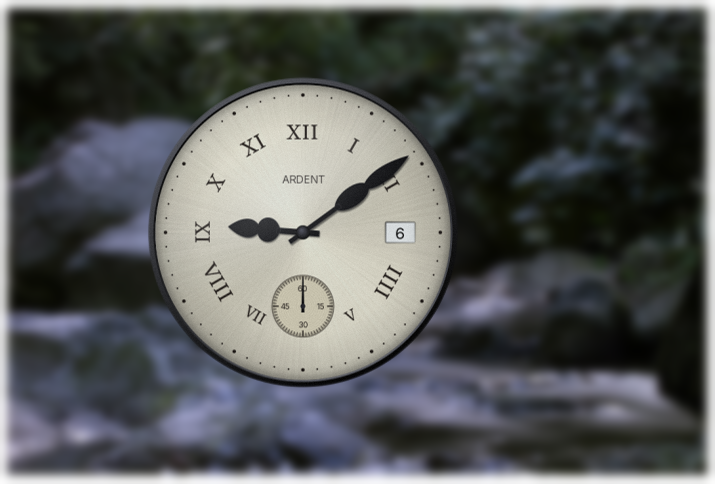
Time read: 9.09
